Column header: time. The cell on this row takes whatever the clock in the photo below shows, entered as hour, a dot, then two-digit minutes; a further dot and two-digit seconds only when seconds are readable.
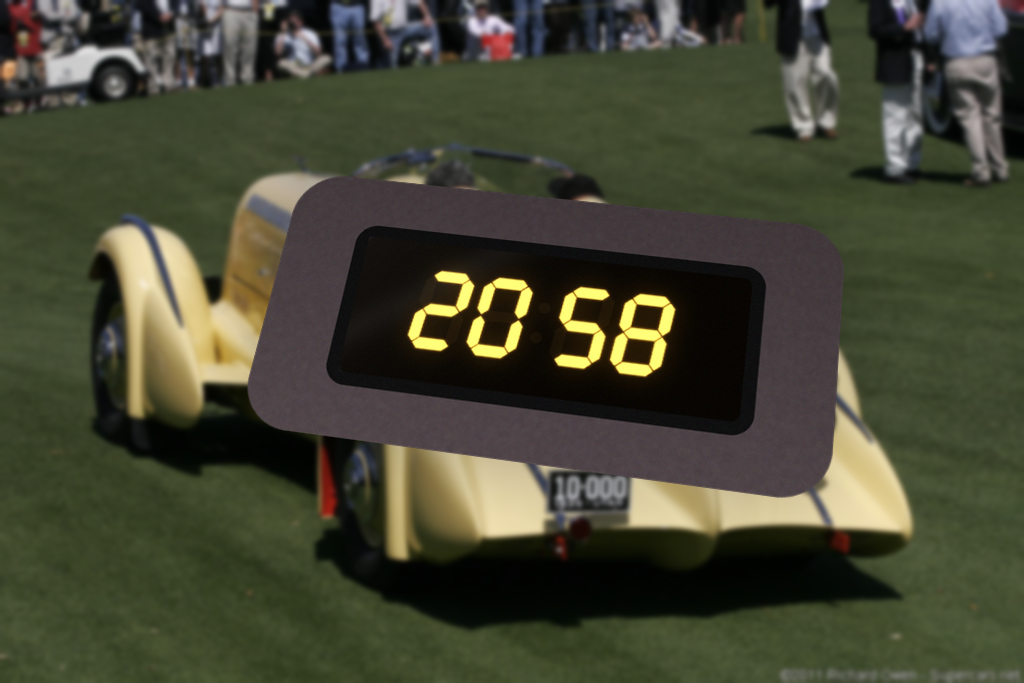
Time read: 20.58
